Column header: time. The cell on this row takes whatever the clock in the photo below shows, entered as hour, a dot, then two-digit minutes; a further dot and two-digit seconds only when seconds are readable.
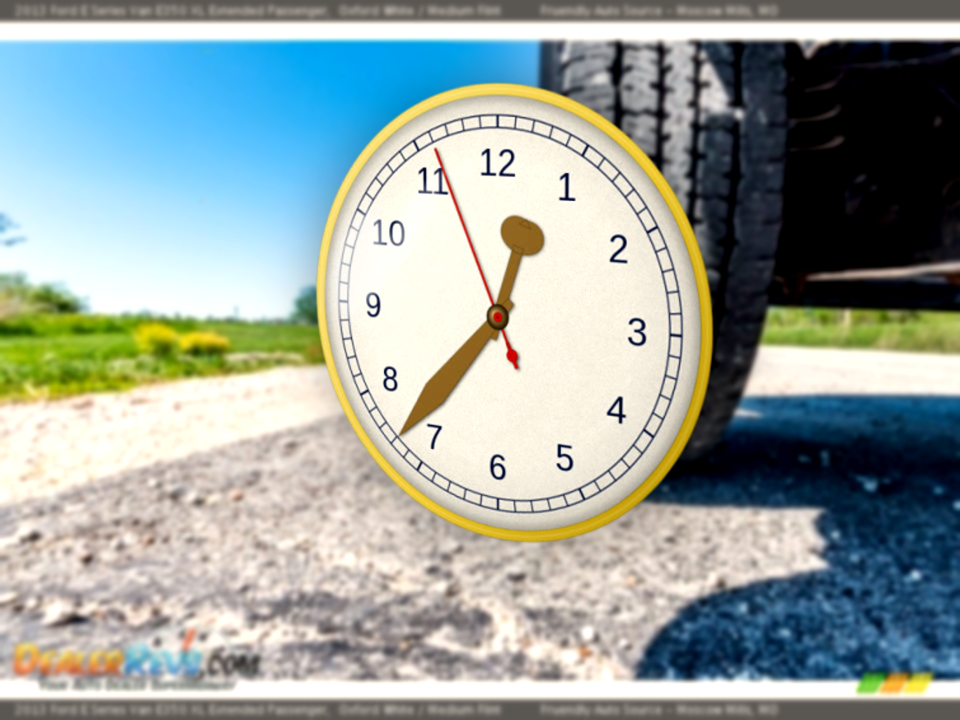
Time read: 12.36.56
